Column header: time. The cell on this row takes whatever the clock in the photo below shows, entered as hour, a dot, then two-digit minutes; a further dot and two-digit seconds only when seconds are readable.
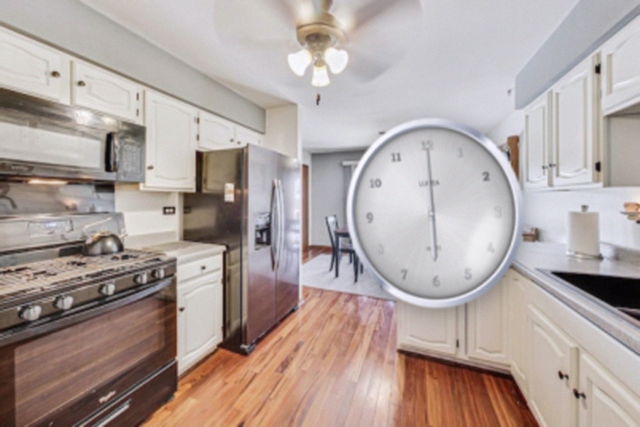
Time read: 6.00
